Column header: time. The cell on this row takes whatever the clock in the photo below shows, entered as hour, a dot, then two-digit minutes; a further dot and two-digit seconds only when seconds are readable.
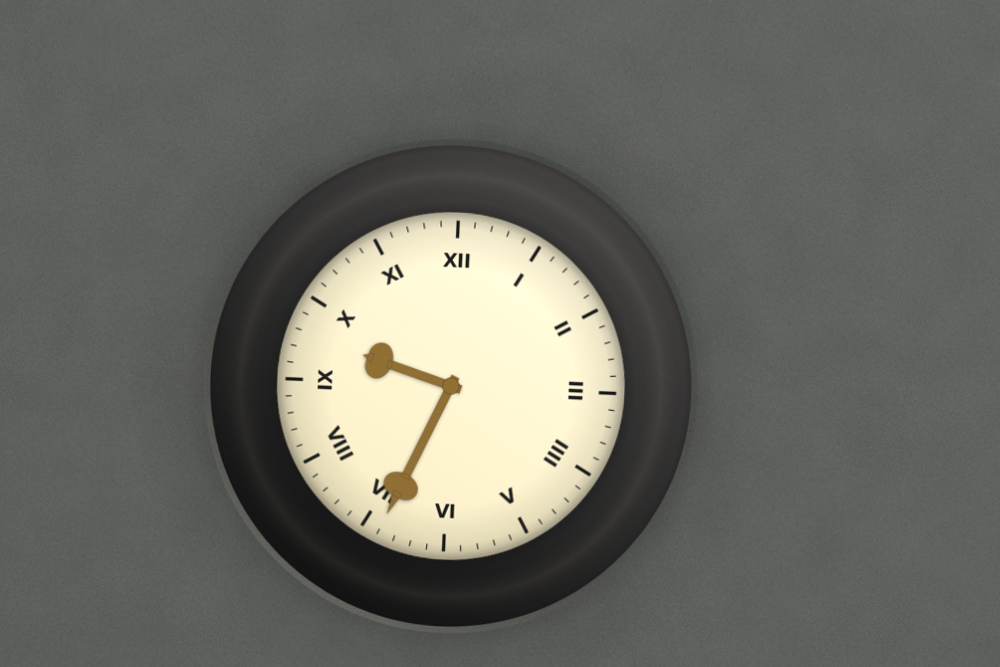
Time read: 9.34
